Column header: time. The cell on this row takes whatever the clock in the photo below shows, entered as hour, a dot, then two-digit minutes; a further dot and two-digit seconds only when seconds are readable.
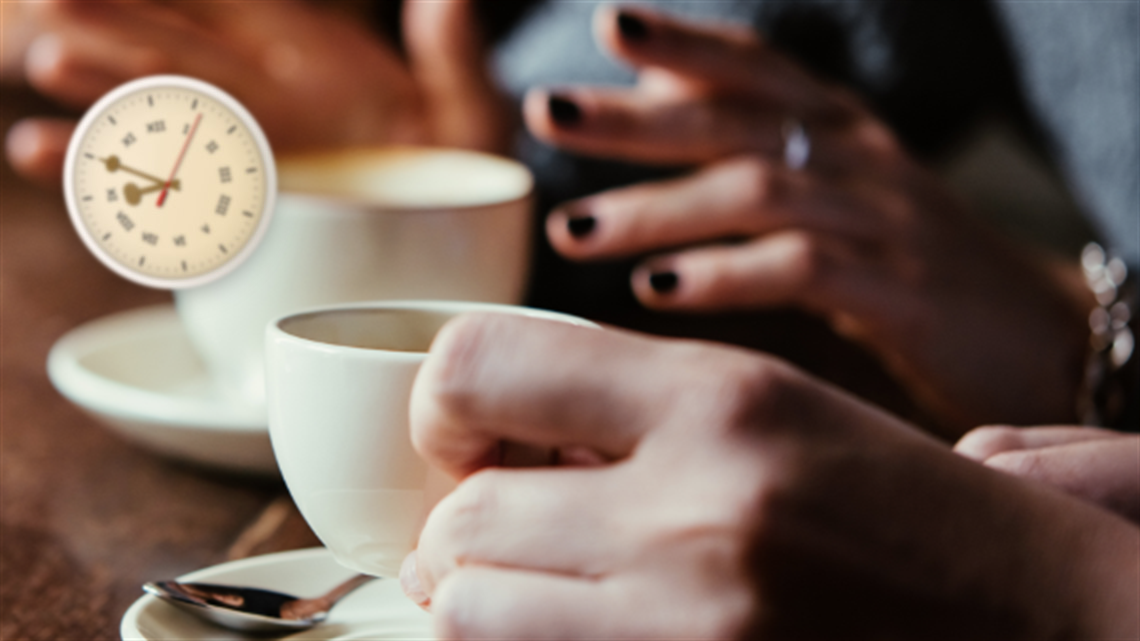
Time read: 8.50.06
